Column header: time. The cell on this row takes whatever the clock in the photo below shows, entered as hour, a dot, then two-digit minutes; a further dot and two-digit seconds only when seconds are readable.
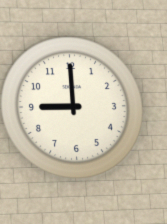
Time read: 9.00
